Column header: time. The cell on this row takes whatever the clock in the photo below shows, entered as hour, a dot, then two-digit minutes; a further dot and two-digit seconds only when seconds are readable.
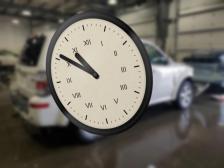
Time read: 10.51
